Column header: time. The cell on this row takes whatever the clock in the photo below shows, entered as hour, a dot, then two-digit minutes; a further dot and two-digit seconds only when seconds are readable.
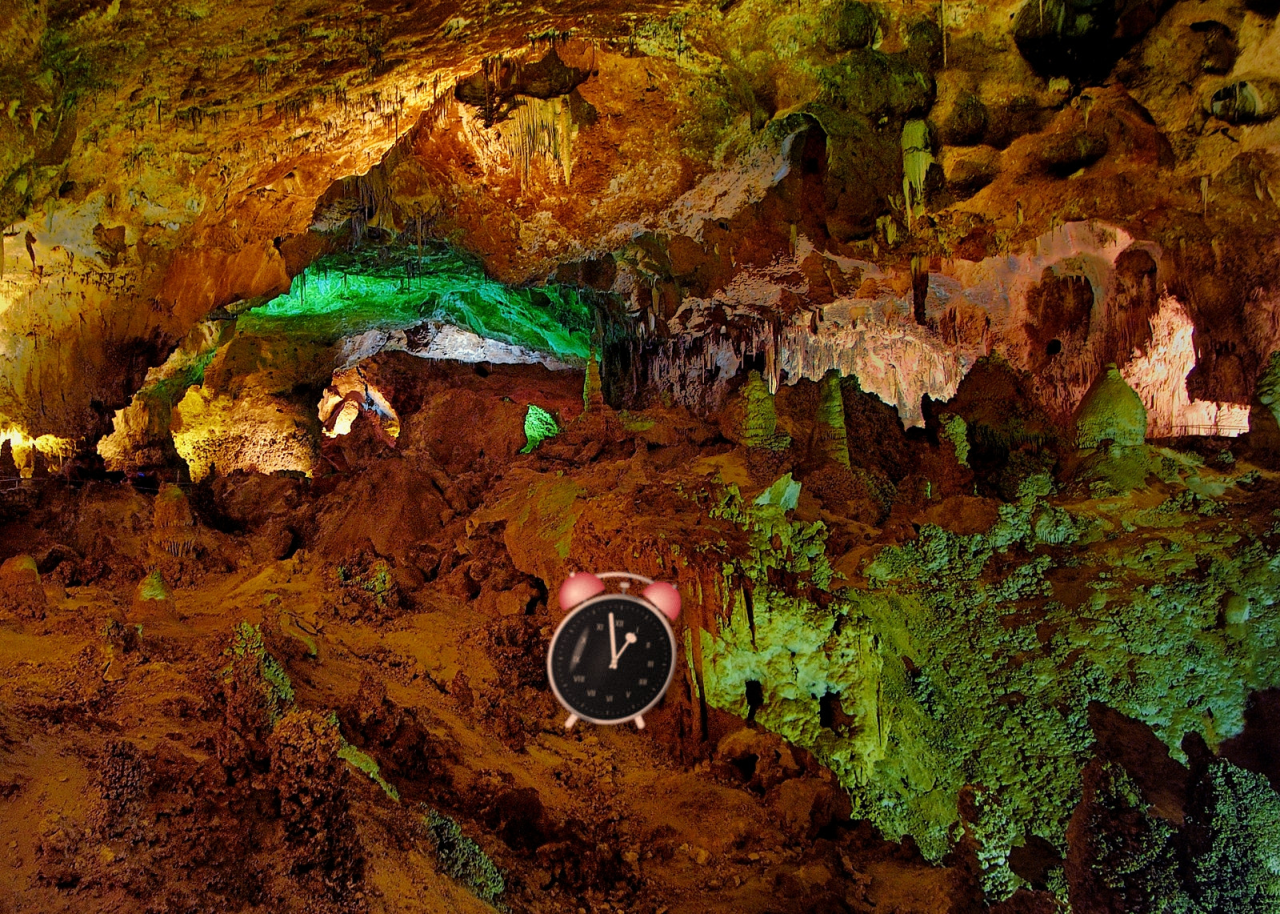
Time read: 12.58
